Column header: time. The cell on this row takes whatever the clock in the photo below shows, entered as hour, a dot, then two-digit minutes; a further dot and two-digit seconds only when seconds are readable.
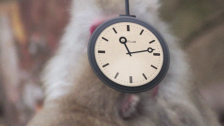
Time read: 11.13
